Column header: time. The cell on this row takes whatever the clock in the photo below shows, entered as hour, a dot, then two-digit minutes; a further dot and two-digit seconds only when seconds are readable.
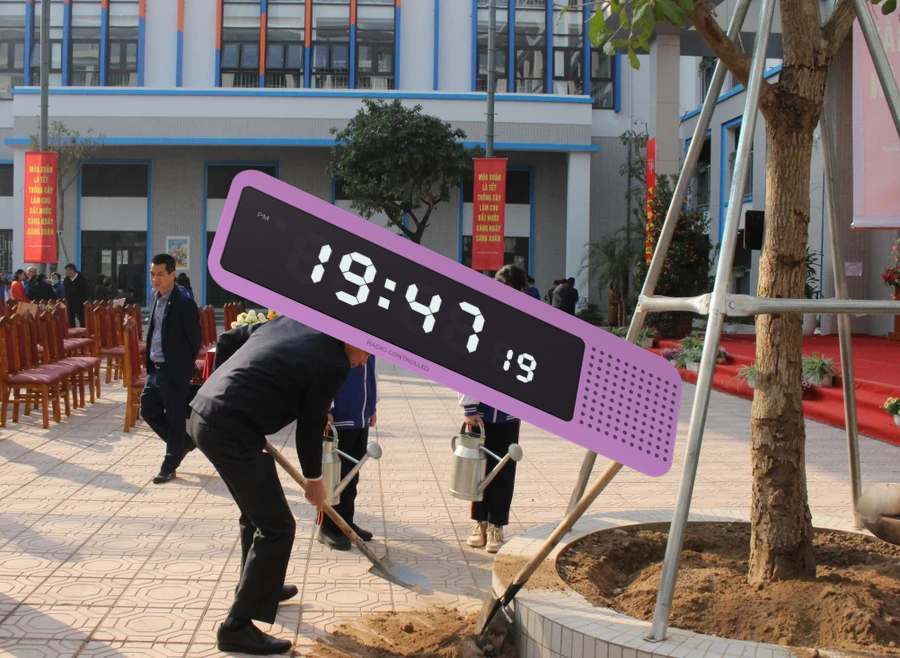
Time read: 19.47.19
